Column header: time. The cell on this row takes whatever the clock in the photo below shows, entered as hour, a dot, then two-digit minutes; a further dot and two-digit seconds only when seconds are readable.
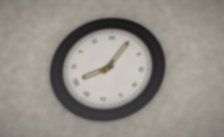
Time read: 8.05
